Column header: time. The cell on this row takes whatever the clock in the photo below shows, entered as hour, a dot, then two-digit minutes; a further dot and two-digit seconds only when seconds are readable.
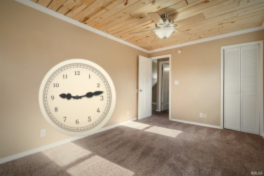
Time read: 9.13
